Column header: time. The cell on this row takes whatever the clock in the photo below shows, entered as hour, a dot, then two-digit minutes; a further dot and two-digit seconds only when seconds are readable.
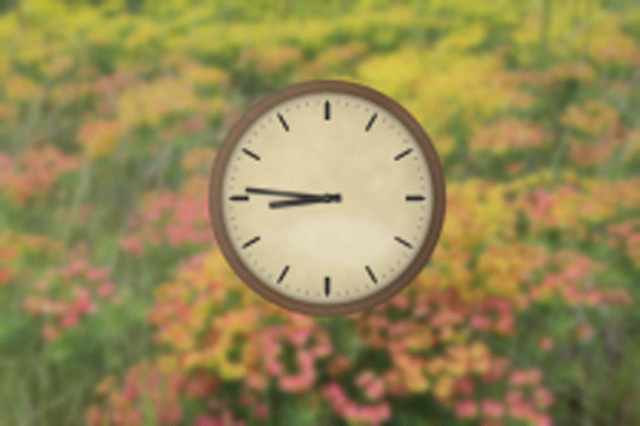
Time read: 8.46
